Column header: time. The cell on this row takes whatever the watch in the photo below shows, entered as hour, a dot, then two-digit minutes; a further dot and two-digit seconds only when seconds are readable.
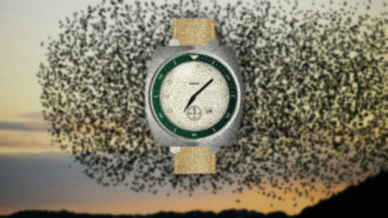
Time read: 7.08
